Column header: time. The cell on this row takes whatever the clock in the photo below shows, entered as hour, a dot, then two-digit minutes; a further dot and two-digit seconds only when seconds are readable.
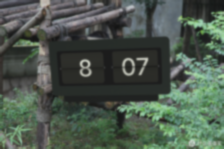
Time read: 8.07
